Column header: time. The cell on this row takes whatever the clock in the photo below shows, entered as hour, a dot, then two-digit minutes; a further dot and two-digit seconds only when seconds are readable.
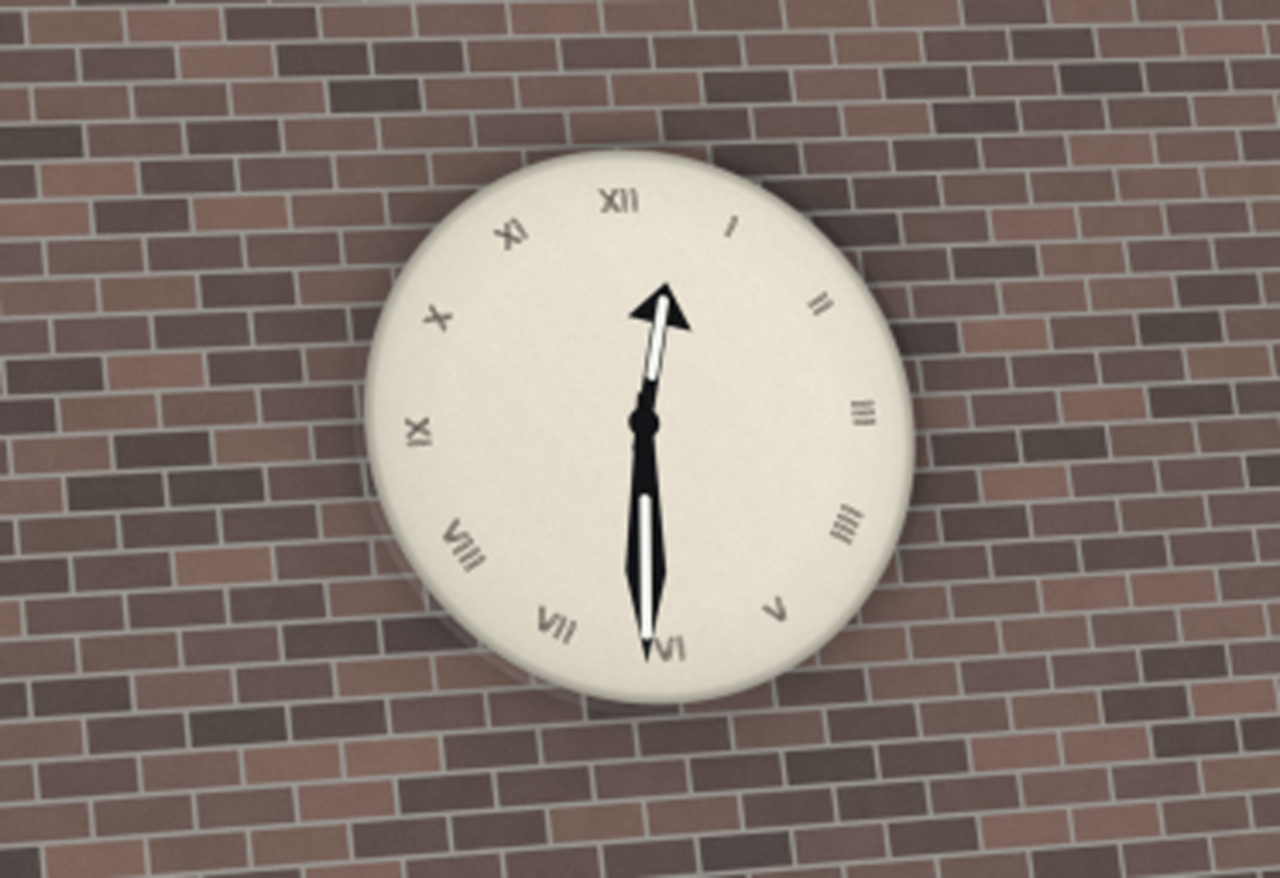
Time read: 12.31
